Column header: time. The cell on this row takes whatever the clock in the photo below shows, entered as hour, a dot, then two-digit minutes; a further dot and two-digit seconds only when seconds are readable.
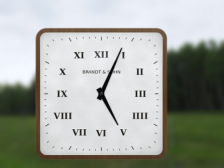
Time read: 5.04
